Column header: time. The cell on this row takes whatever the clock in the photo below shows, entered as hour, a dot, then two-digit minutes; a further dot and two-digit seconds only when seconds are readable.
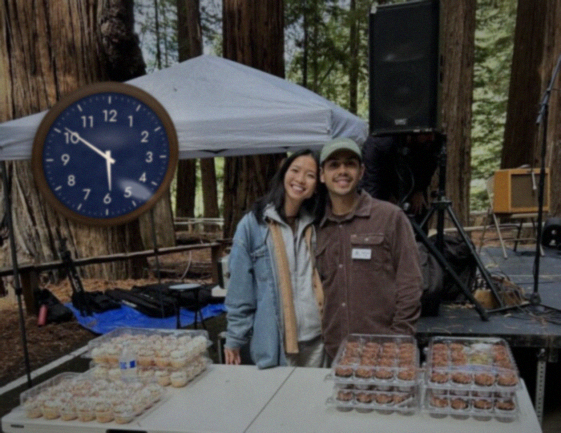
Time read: 5.51
